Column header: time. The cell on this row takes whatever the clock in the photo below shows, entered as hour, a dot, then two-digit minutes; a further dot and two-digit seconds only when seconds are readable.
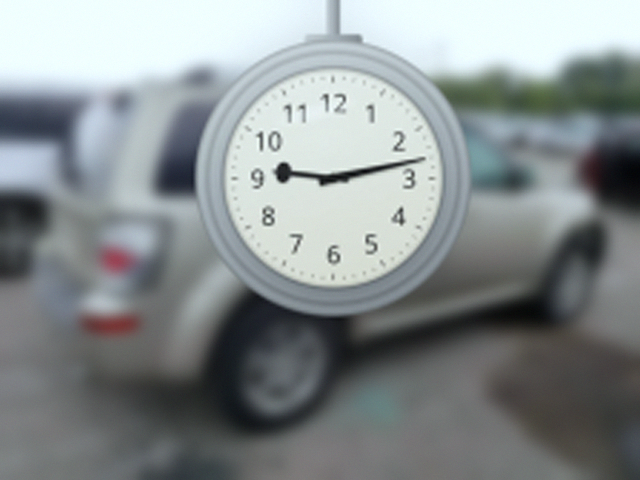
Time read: 9.13
